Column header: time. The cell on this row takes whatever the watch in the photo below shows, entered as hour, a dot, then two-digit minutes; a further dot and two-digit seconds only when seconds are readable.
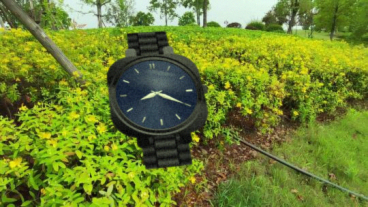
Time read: 8.20
